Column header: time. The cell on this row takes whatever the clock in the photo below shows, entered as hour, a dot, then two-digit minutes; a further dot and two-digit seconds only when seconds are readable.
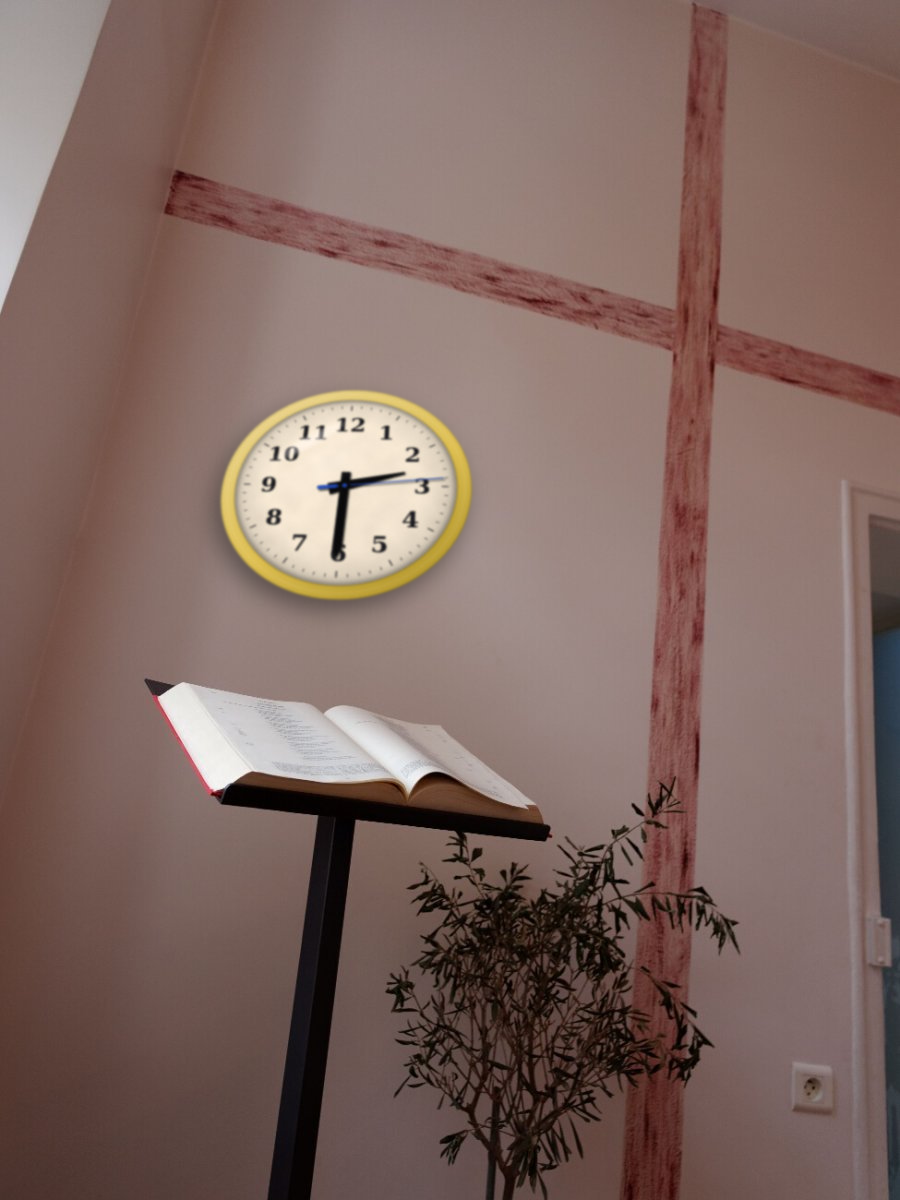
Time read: 2.30.14
